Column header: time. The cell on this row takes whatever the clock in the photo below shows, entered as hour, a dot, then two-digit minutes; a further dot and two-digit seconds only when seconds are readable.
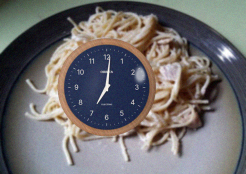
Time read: 7.01
